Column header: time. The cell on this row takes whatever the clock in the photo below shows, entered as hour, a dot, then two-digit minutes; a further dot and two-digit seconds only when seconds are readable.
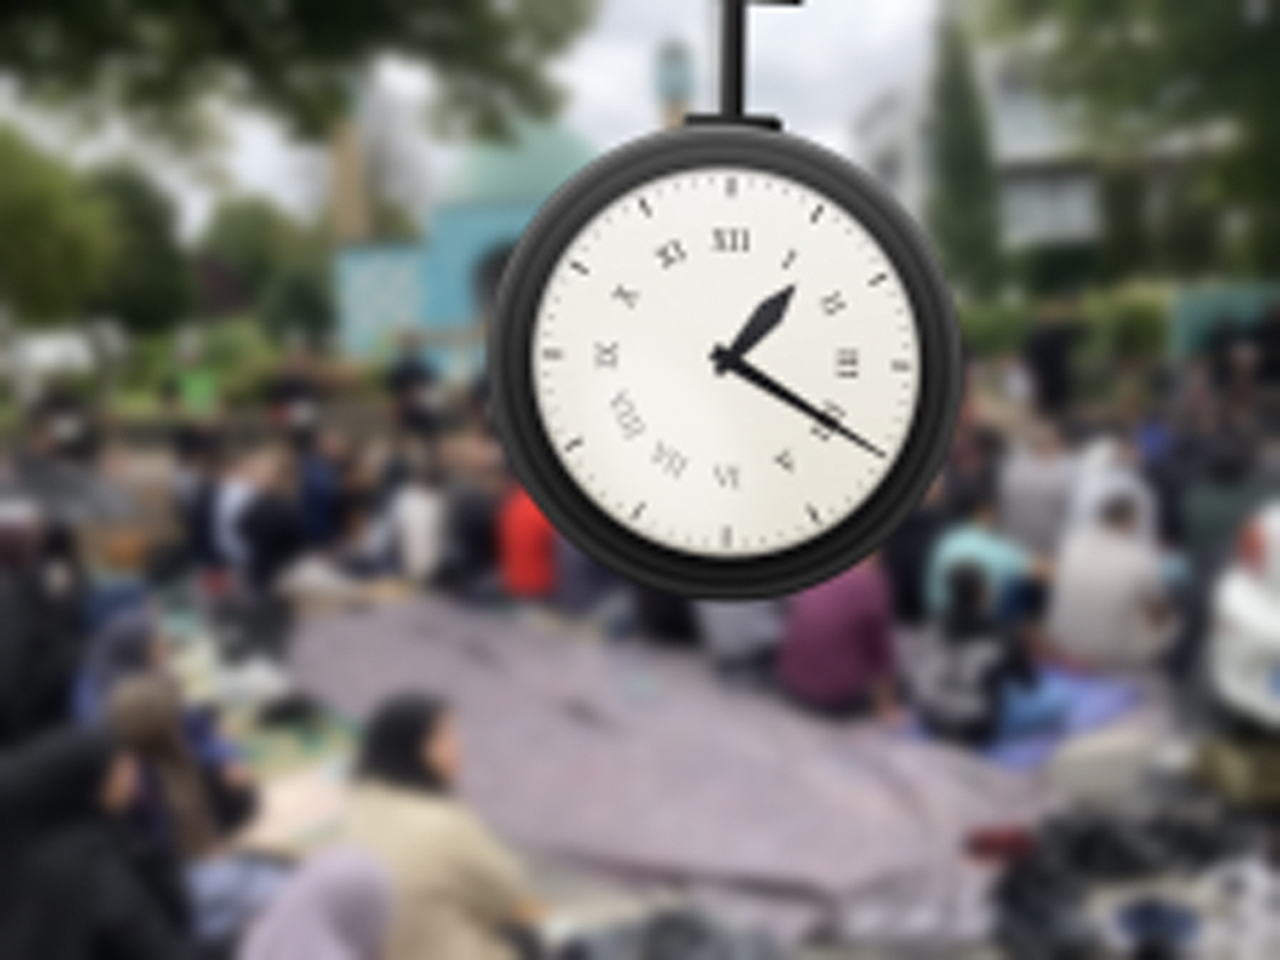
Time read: 1.20
